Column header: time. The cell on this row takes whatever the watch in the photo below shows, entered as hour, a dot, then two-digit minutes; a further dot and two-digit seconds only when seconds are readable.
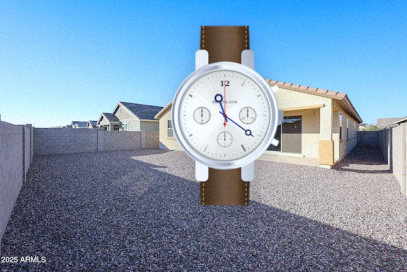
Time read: 11.21
